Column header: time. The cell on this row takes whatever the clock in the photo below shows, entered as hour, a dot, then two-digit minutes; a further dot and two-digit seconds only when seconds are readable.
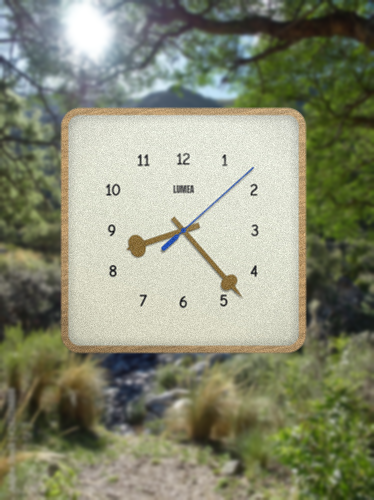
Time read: 8.23.08
